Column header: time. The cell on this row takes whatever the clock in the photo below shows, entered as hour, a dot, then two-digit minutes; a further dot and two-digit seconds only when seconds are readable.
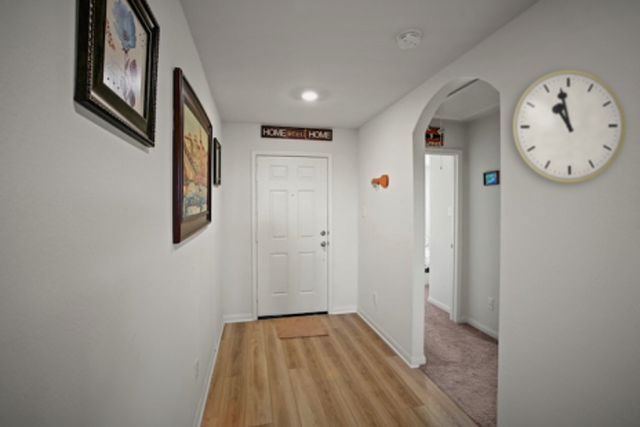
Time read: 10.58
